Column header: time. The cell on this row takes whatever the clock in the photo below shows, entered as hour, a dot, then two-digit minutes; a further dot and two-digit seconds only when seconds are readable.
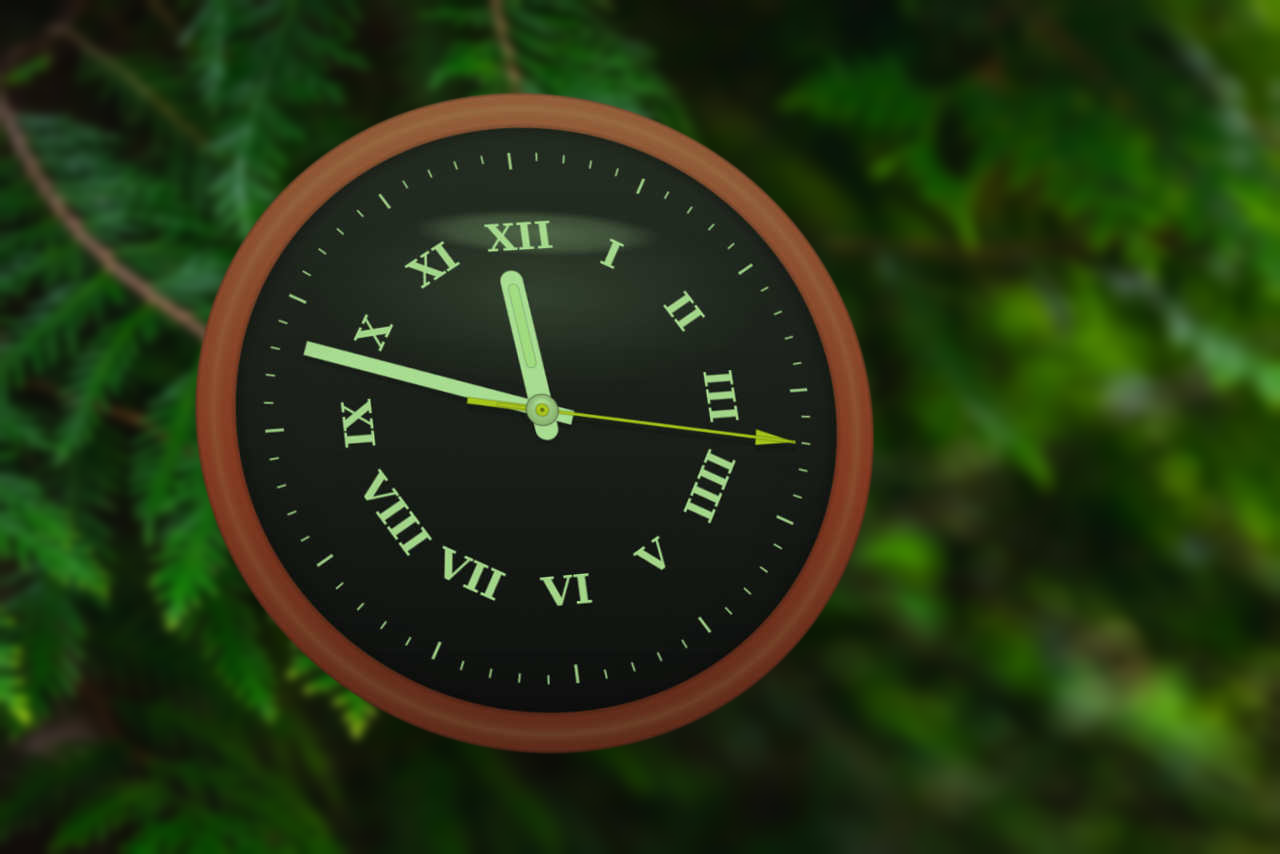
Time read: 11.48.17
